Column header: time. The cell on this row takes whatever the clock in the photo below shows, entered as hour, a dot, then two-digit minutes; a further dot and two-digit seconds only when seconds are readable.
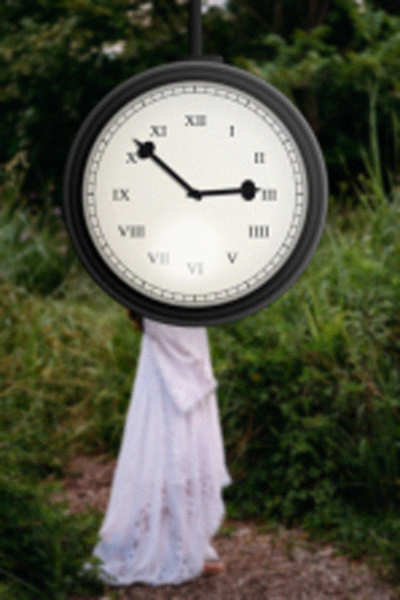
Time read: 2.52
